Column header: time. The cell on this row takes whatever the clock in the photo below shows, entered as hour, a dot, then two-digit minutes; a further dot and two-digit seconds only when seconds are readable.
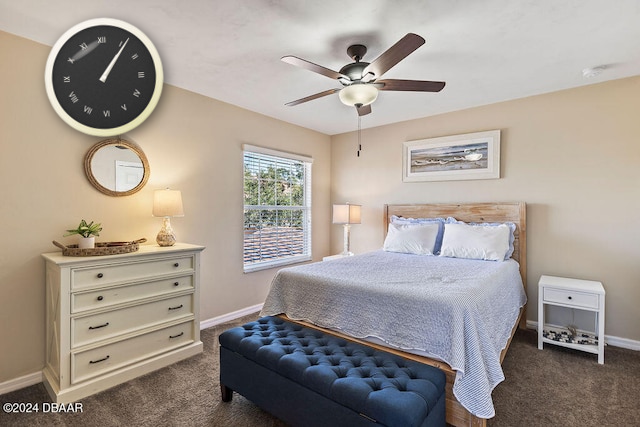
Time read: 1.06
